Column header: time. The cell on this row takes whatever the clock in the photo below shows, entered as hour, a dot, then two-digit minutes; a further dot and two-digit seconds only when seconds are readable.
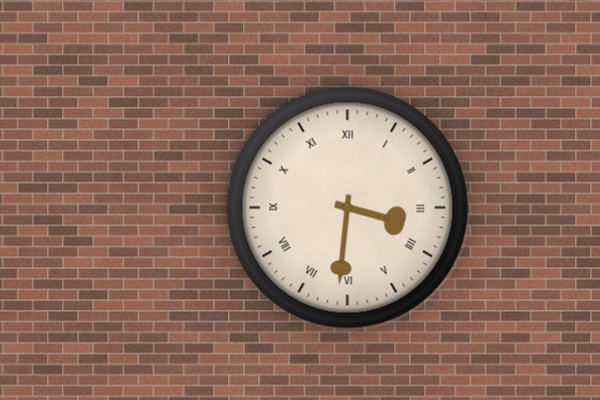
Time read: 3.31
